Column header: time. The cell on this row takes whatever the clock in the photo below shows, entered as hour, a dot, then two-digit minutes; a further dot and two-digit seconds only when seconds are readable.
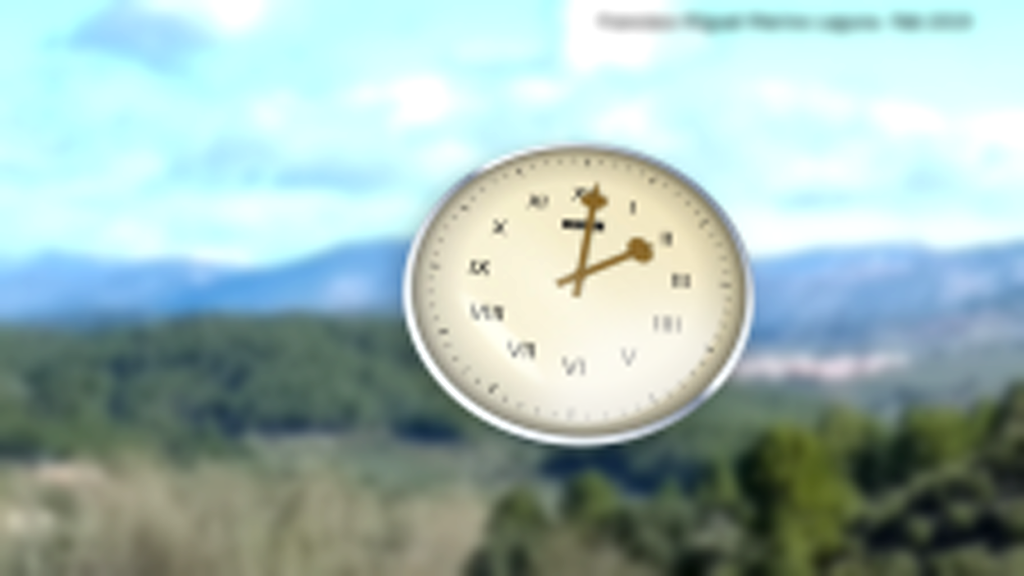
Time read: 2.01
